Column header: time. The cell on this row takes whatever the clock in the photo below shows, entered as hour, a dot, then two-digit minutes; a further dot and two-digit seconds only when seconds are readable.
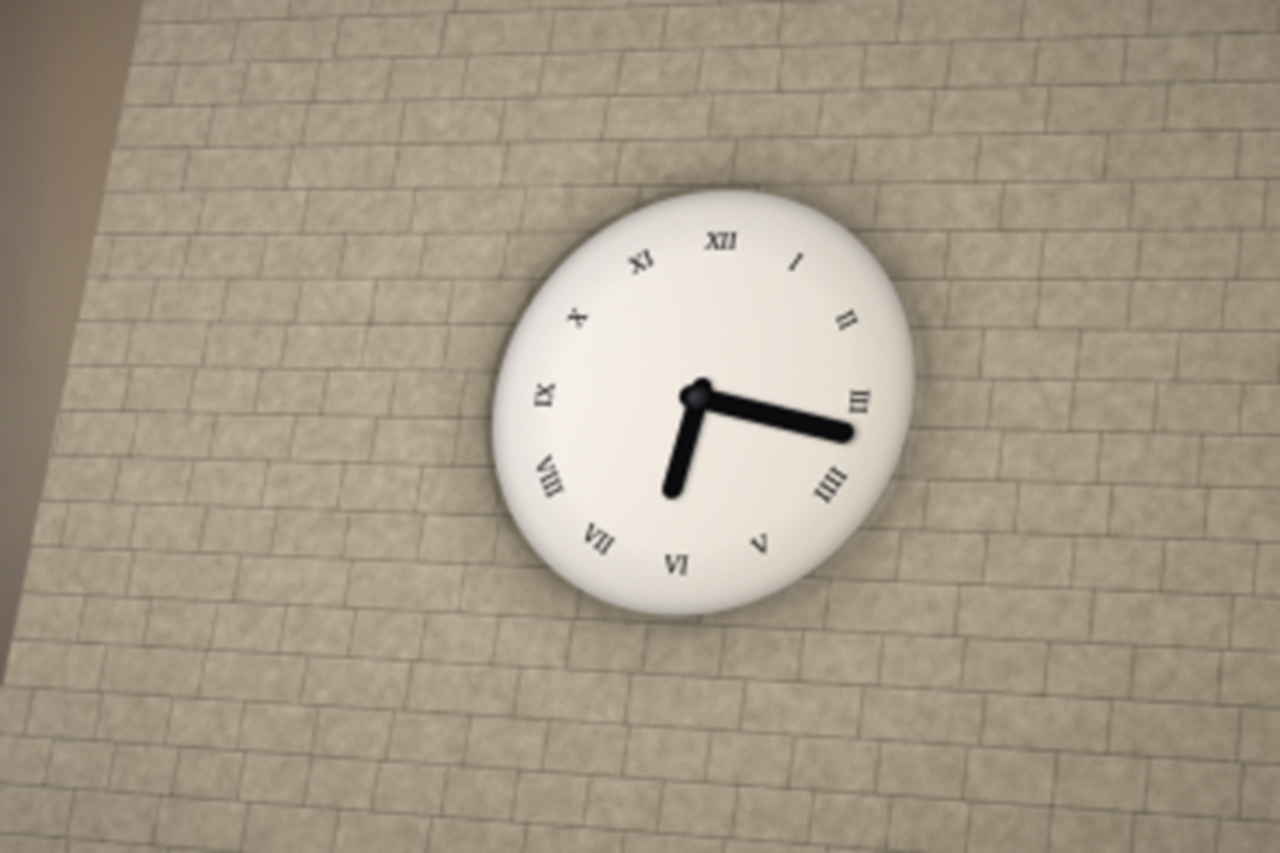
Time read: 6.17
